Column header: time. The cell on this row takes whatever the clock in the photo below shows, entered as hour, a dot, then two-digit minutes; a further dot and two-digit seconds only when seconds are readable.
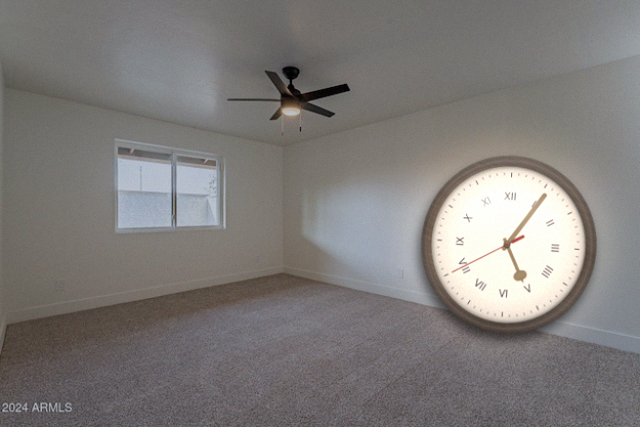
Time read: 5.05.40
